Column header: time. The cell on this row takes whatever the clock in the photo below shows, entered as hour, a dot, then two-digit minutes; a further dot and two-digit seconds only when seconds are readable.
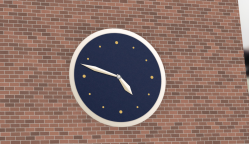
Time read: 4.48
